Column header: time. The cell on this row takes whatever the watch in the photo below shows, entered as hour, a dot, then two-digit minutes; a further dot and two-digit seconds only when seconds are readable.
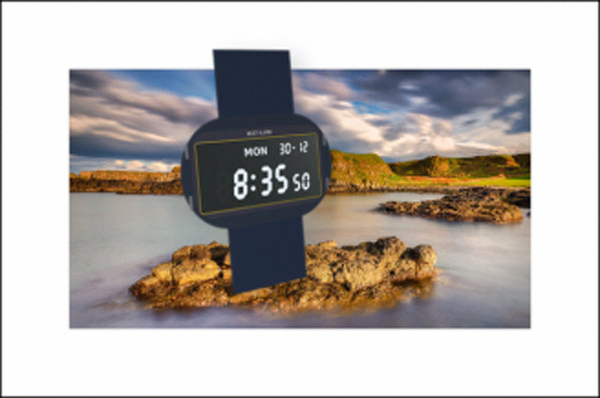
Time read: 8.35.50
